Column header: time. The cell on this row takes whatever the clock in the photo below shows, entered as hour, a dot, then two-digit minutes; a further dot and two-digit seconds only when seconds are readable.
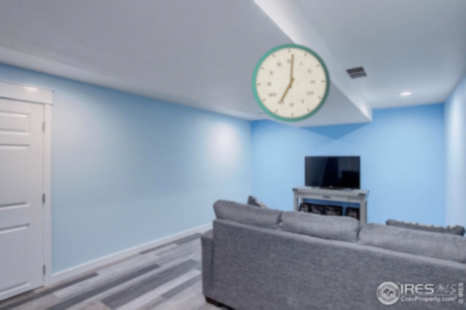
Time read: 7.01
